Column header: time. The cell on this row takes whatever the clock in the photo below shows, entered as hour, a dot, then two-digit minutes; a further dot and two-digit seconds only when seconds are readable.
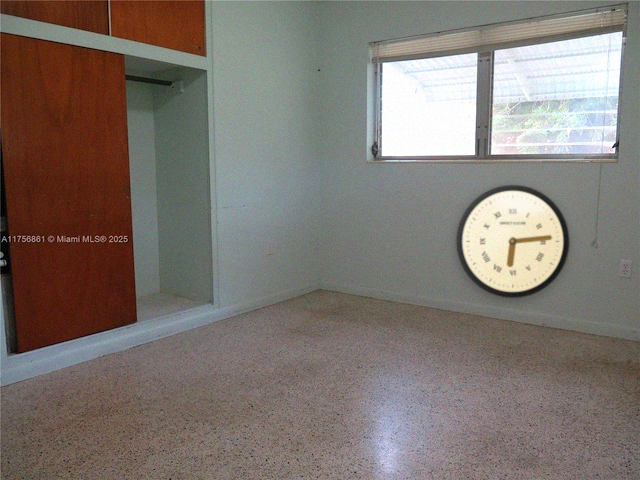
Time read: 6.14
